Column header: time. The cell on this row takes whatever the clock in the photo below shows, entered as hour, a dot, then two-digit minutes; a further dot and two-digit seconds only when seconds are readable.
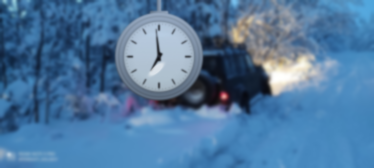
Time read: 6.59
